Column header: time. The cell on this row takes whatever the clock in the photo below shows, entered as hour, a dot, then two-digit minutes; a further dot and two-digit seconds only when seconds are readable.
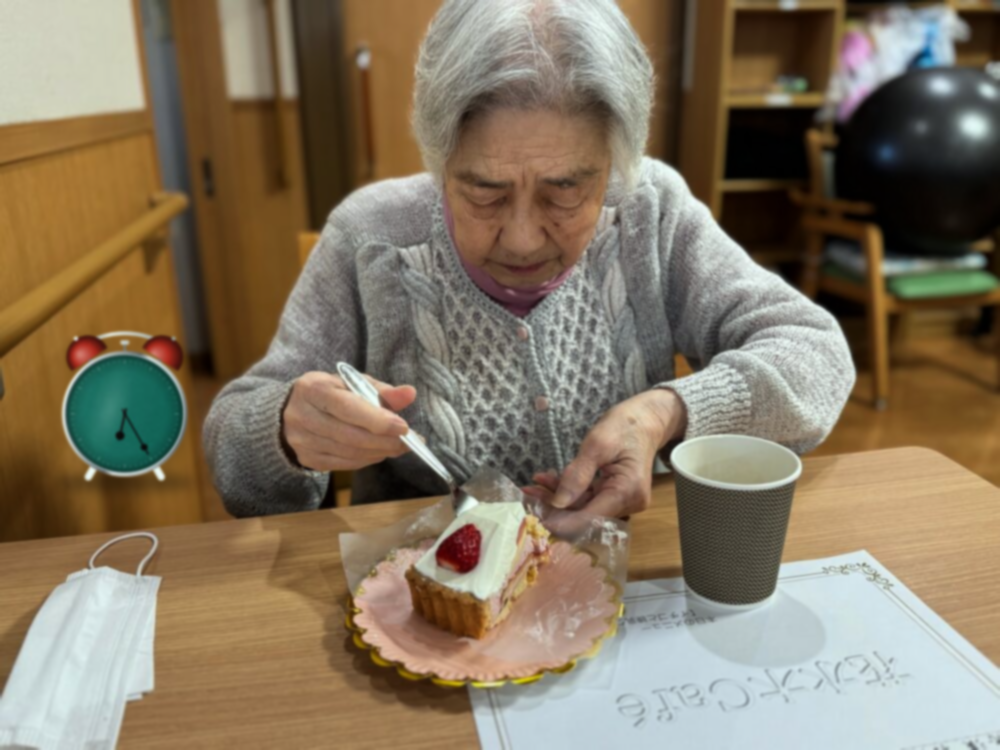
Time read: 6.25
